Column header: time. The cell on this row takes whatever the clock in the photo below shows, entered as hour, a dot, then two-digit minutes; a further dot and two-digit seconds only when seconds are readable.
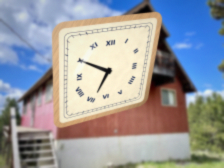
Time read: 6.50
